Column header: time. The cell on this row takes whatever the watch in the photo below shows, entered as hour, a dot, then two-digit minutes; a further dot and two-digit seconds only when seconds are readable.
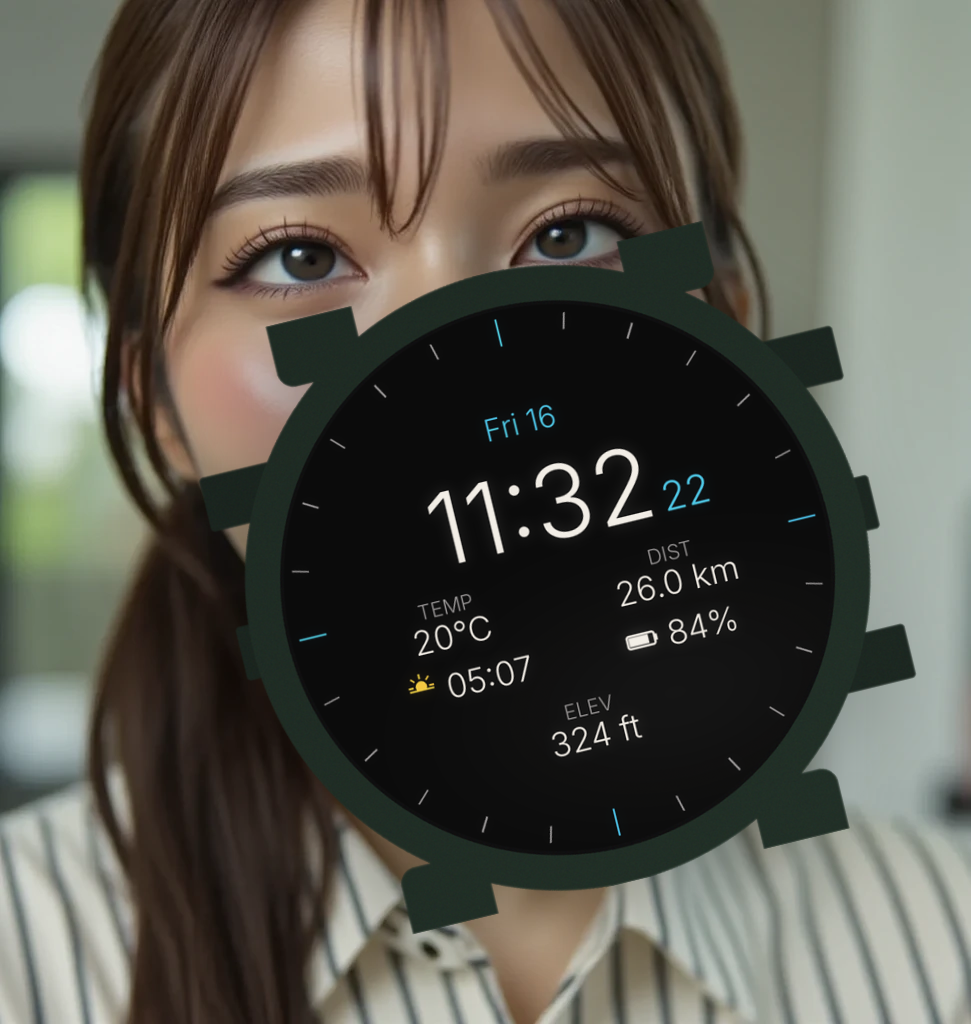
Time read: 11.32.22
